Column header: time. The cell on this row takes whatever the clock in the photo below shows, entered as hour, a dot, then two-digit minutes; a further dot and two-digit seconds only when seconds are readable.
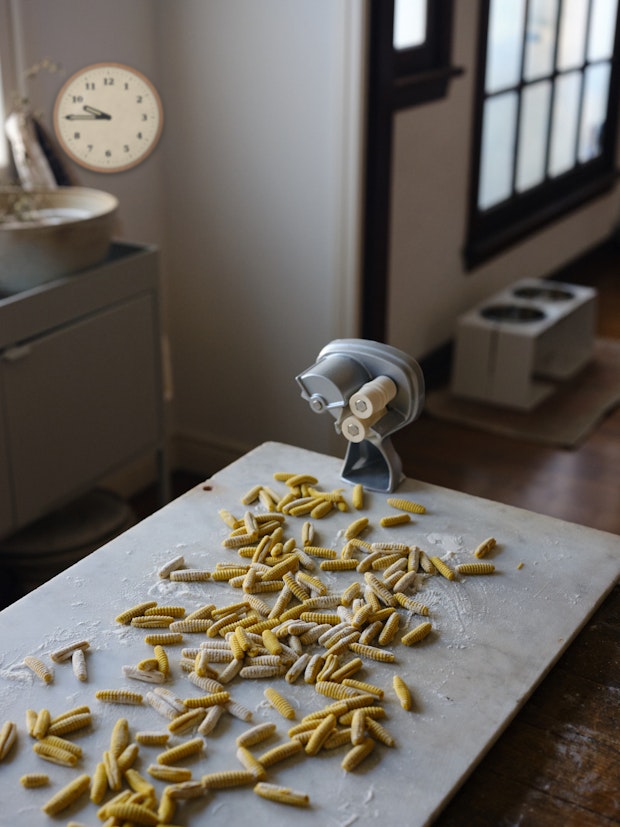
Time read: 9.45
